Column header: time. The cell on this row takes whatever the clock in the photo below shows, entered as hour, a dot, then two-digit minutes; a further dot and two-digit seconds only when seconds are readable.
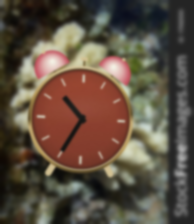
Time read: 10.35
